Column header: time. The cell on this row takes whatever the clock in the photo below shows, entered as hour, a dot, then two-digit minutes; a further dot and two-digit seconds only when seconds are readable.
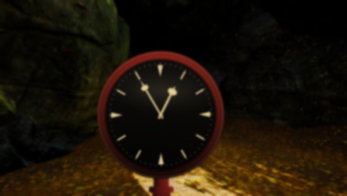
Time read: 12.55
